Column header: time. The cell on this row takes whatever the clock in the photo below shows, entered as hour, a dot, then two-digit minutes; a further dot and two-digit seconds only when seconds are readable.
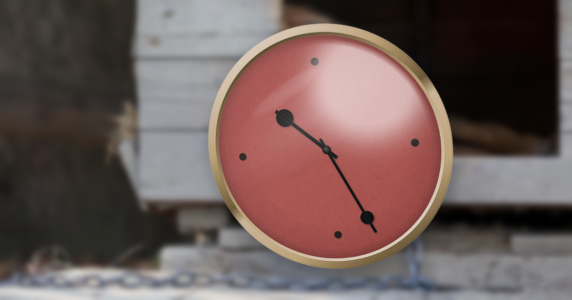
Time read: 10.26
